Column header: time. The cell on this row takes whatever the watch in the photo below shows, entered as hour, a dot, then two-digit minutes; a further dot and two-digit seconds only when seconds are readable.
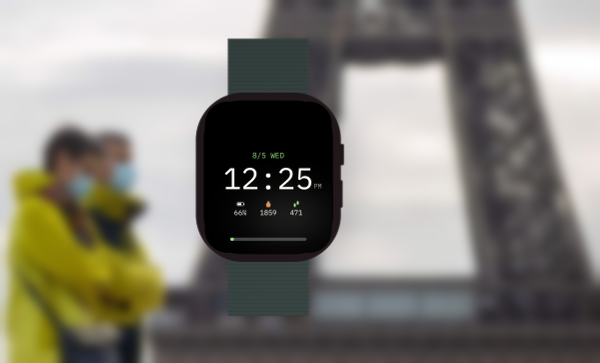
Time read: 12.25
